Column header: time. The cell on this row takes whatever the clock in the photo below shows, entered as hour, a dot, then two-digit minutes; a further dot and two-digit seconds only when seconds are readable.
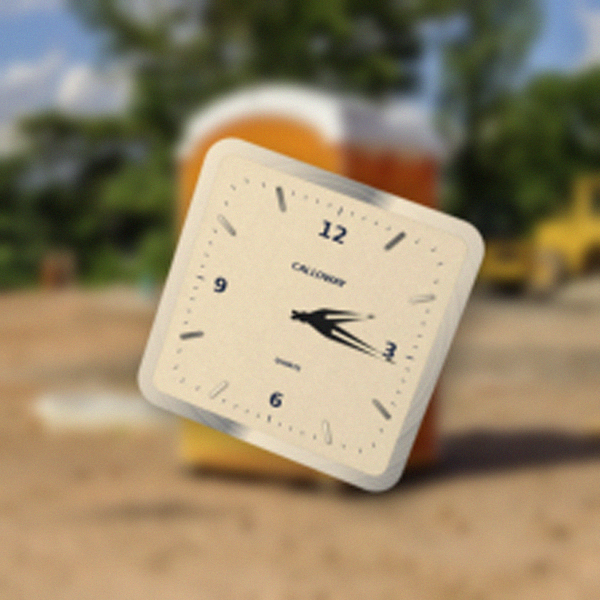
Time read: 2.16
